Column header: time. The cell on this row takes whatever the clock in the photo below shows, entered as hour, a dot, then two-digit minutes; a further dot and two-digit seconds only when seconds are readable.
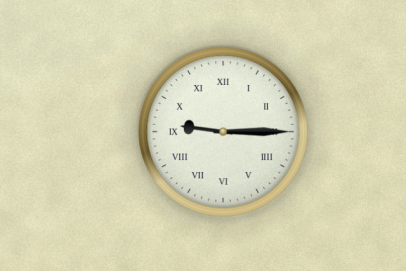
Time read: 9.15
